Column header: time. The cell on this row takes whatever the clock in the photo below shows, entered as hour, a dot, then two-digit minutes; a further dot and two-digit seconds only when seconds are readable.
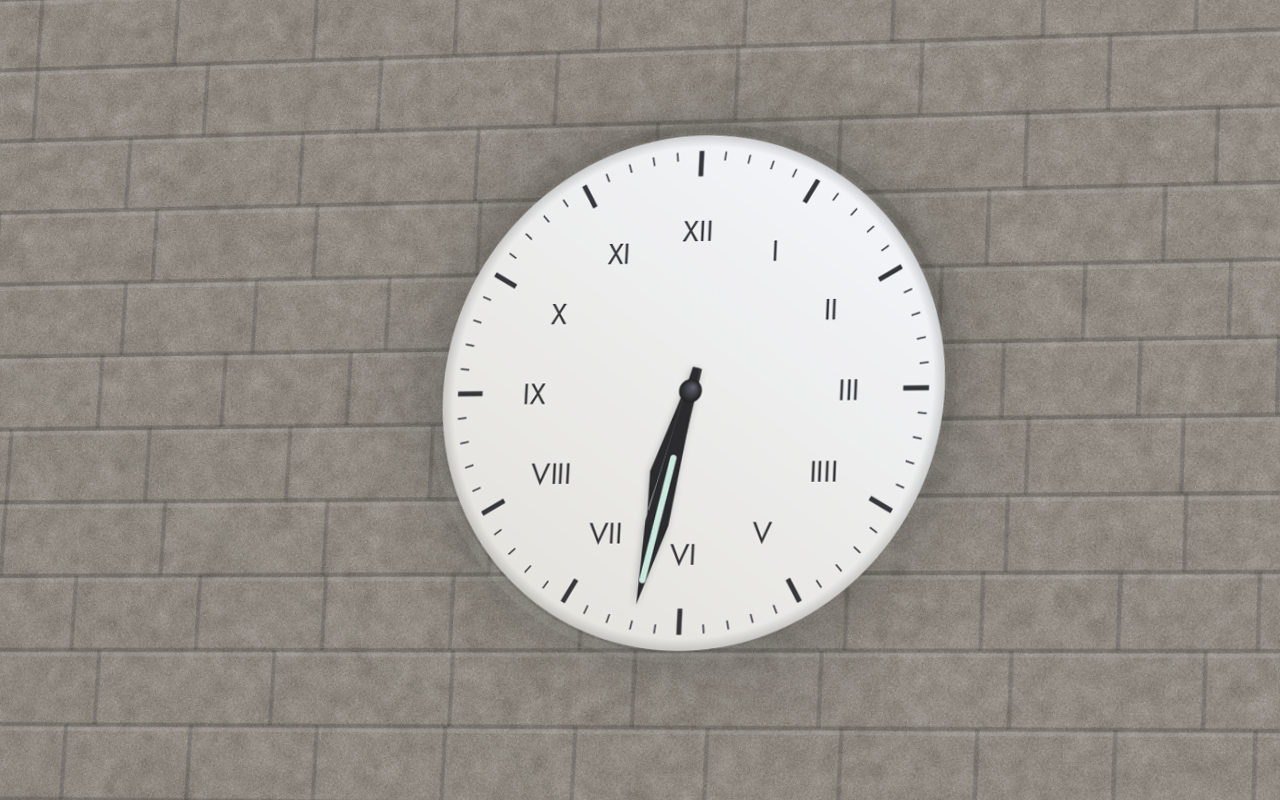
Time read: 6.32
